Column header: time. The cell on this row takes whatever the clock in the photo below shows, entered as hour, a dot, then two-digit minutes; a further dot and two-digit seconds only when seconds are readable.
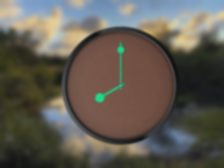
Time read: 8.00
